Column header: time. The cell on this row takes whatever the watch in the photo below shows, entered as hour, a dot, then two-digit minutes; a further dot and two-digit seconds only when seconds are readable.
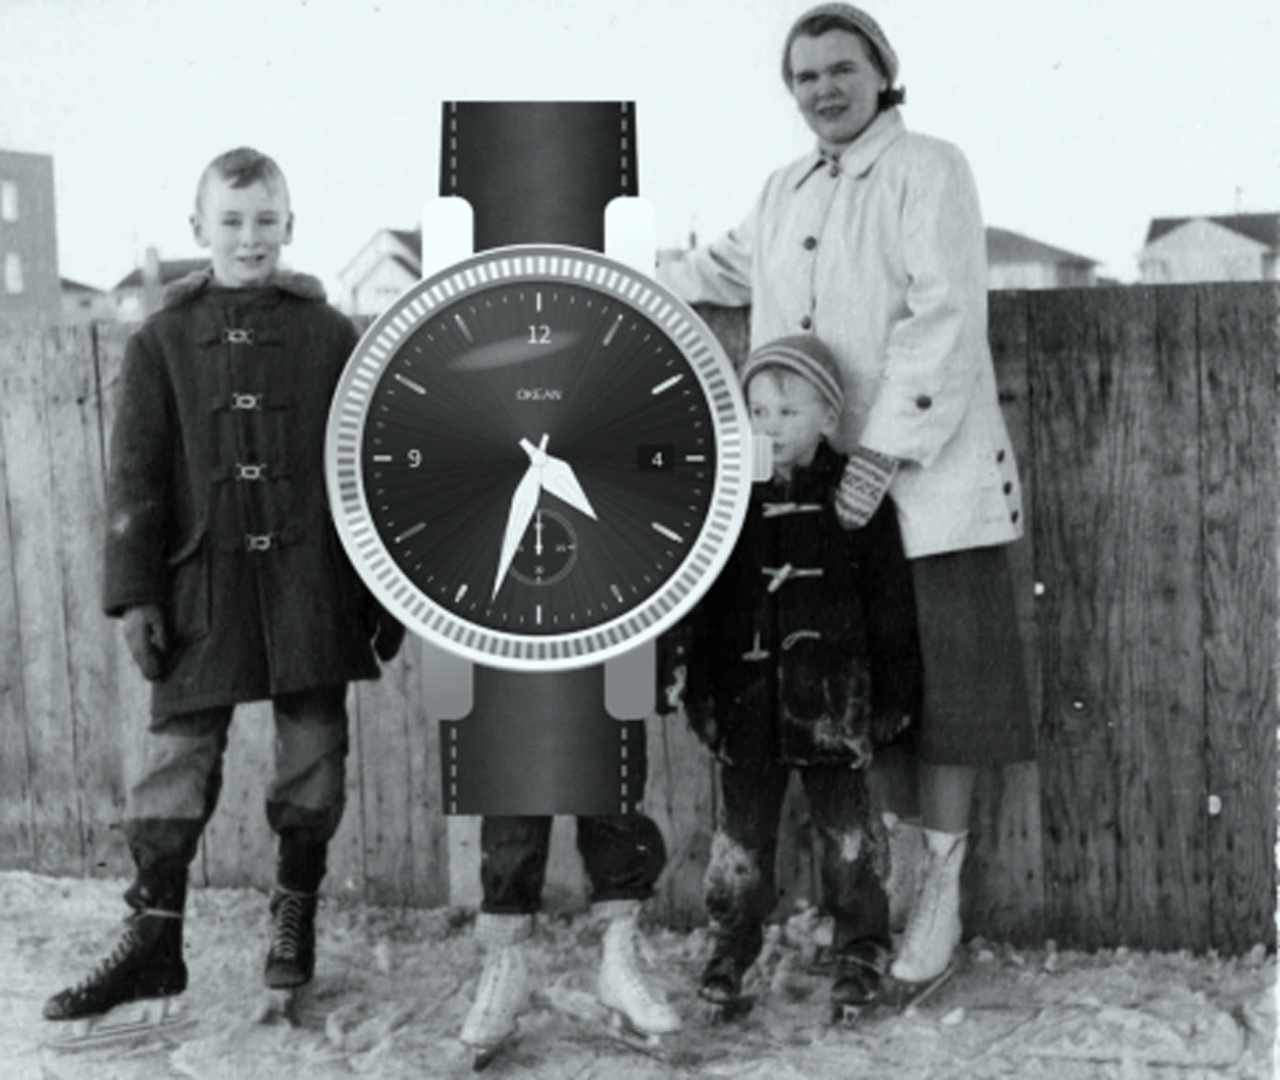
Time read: 4.33
